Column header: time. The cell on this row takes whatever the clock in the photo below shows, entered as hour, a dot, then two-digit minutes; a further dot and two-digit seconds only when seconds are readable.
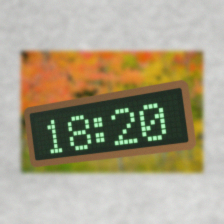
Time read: 18.20
